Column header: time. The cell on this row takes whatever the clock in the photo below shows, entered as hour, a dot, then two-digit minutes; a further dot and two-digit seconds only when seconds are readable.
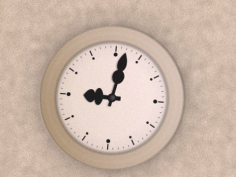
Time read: 9.02
